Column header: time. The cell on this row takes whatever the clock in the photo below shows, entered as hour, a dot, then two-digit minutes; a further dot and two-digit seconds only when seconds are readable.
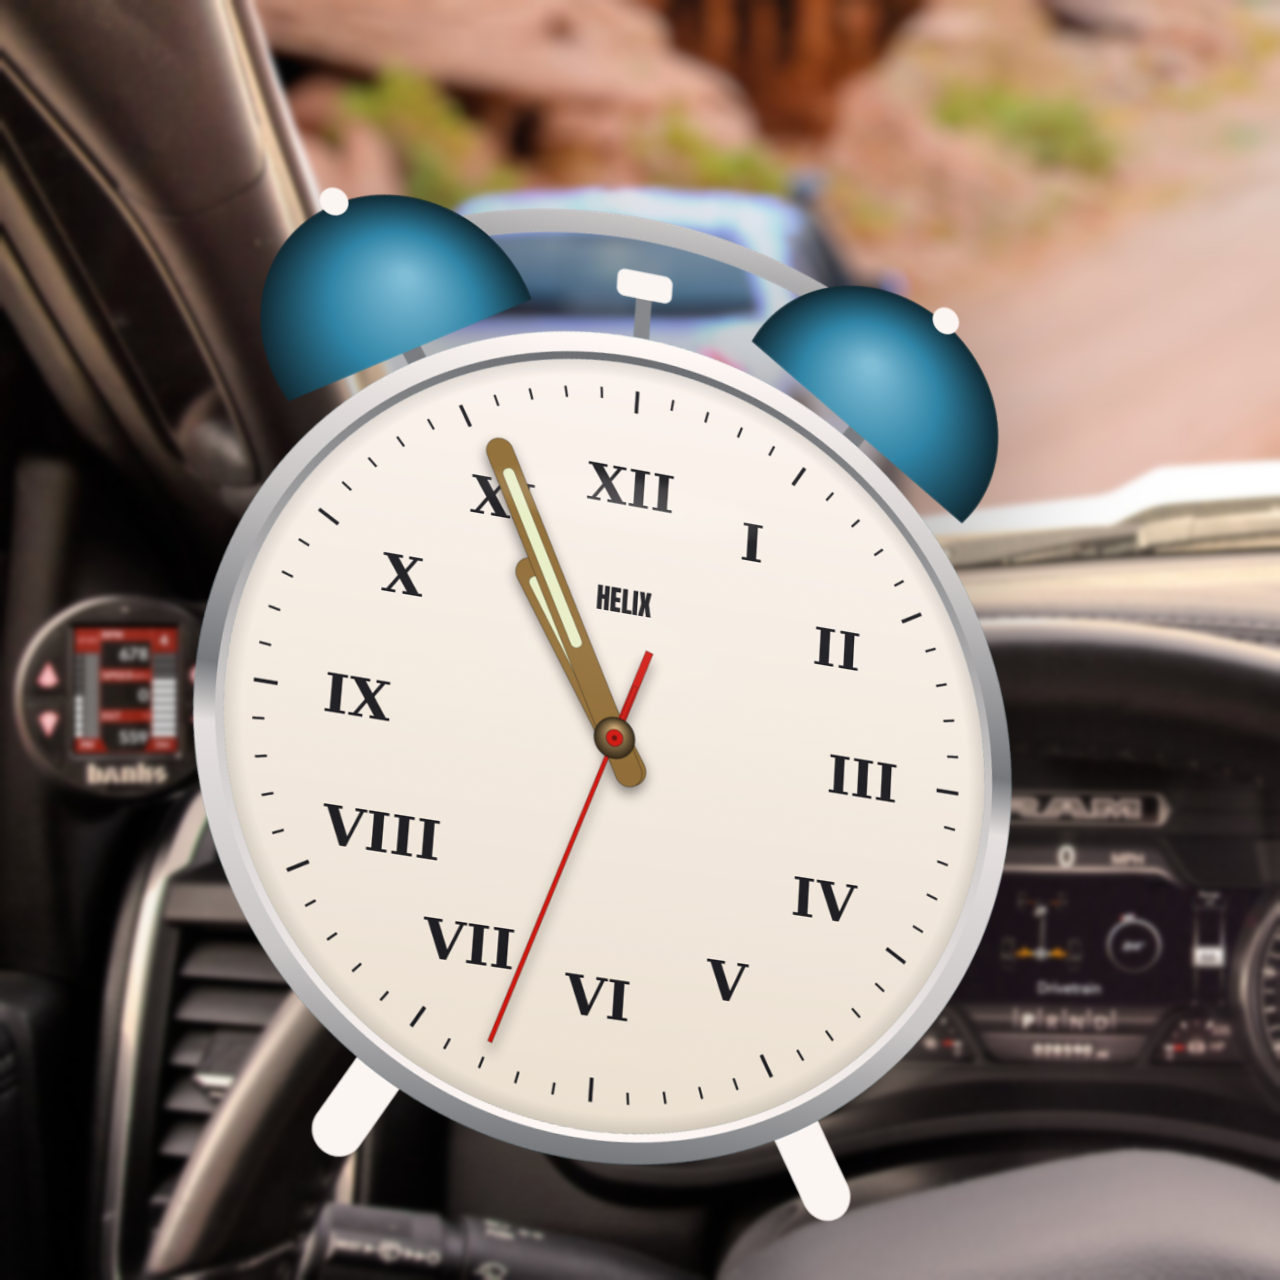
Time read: 10.55.33
